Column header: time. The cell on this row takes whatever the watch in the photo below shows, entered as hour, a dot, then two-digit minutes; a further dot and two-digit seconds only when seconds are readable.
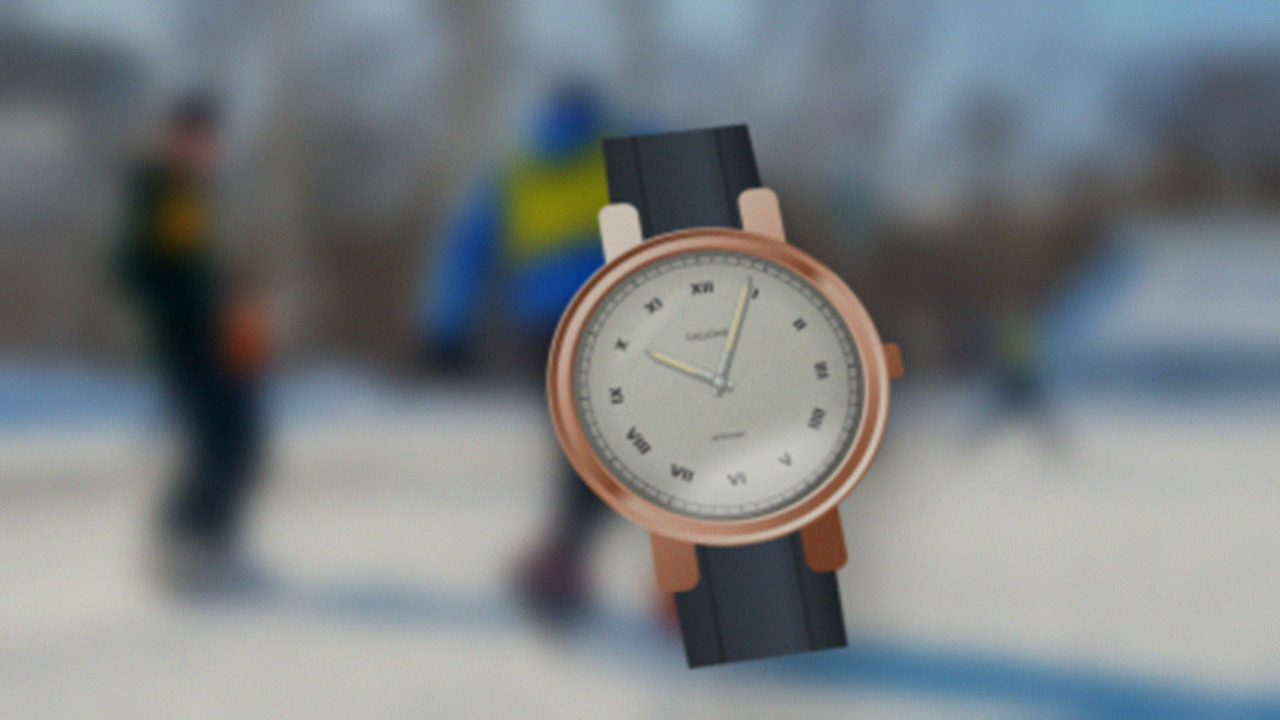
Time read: 10.04
